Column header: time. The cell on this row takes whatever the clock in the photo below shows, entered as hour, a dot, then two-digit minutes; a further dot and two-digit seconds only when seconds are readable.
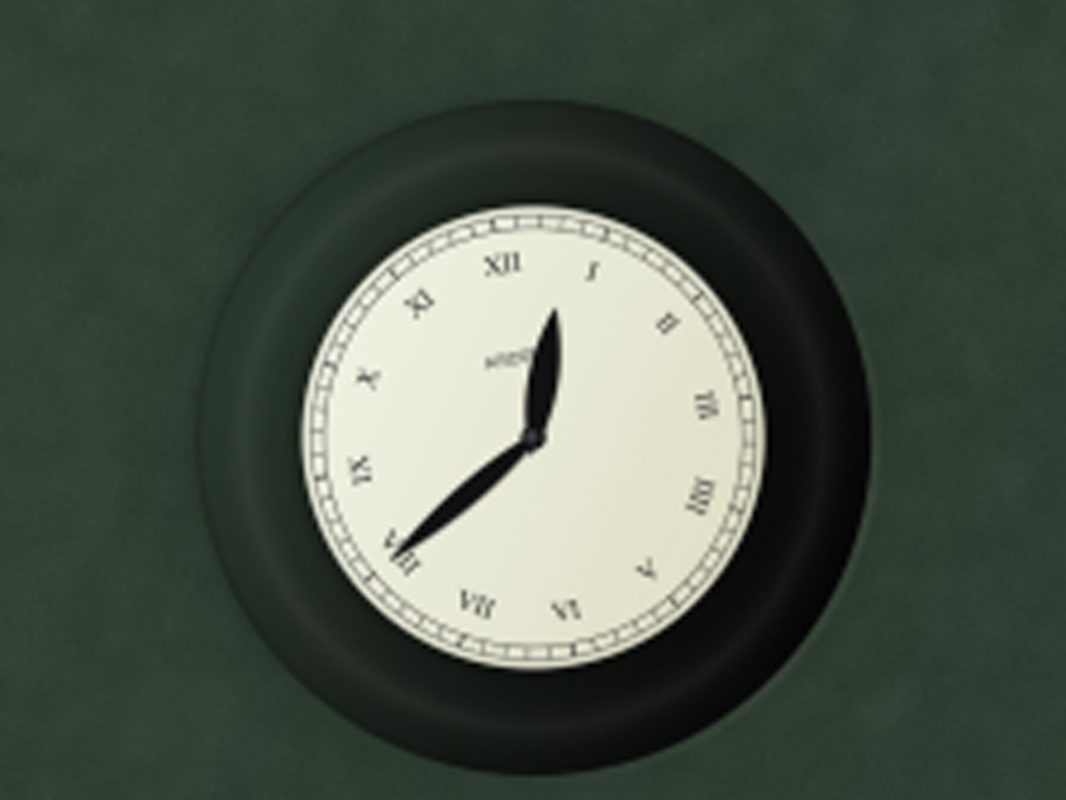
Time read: 12.40
